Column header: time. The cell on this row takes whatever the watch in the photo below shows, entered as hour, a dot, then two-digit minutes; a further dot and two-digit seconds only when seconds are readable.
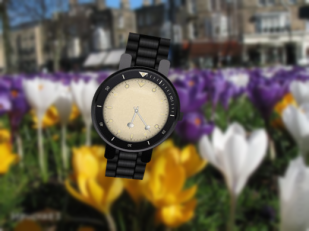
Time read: 6.23
